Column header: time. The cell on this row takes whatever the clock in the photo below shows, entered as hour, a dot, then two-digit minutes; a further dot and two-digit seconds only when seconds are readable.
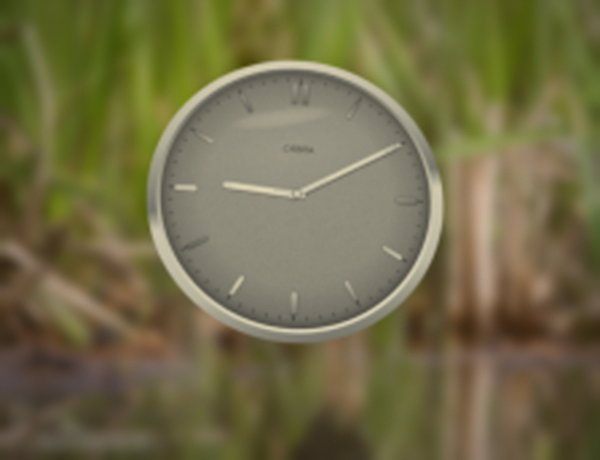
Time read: 9.10
